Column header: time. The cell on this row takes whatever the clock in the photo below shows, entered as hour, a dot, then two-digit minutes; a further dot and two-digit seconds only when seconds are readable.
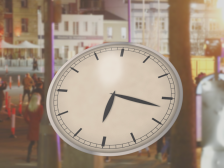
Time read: 6.17
